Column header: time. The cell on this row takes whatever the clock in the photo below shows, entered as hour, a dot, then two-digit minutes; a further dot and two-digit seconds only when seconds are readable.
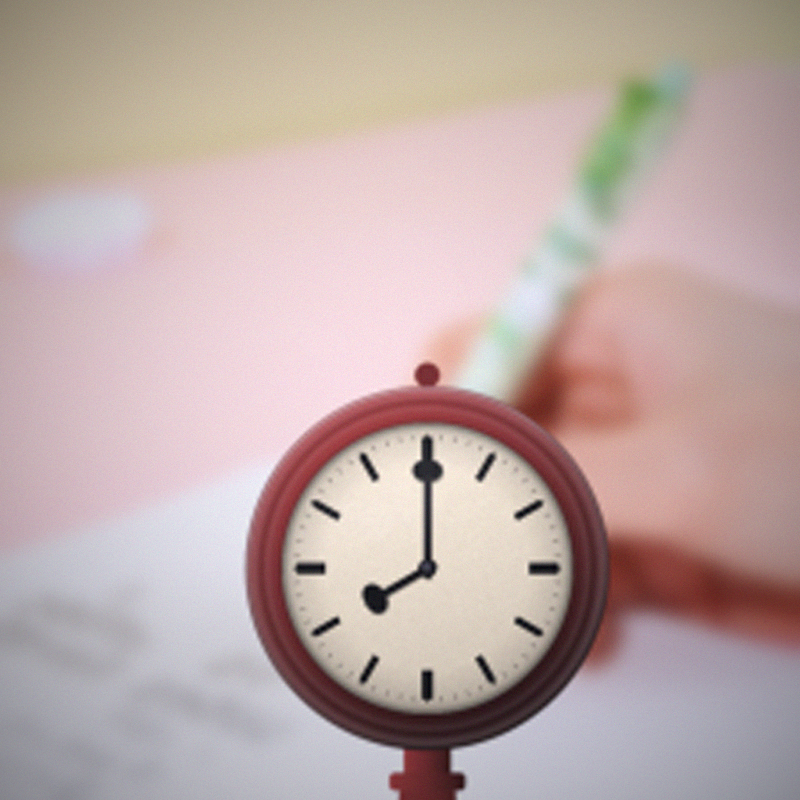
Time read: 8.00
